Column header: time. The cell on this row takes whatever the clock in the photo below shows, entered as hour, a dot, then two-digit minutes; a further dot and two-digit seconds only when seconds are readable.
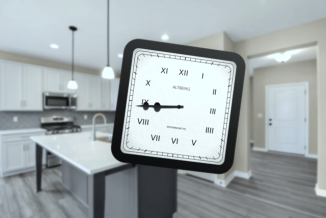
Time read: 8.44
